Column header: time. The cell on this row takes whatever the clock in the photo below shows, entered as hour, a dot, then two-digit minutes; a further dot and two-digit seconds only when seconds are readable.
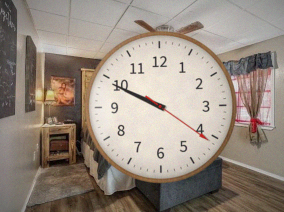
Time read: 9.49.21
